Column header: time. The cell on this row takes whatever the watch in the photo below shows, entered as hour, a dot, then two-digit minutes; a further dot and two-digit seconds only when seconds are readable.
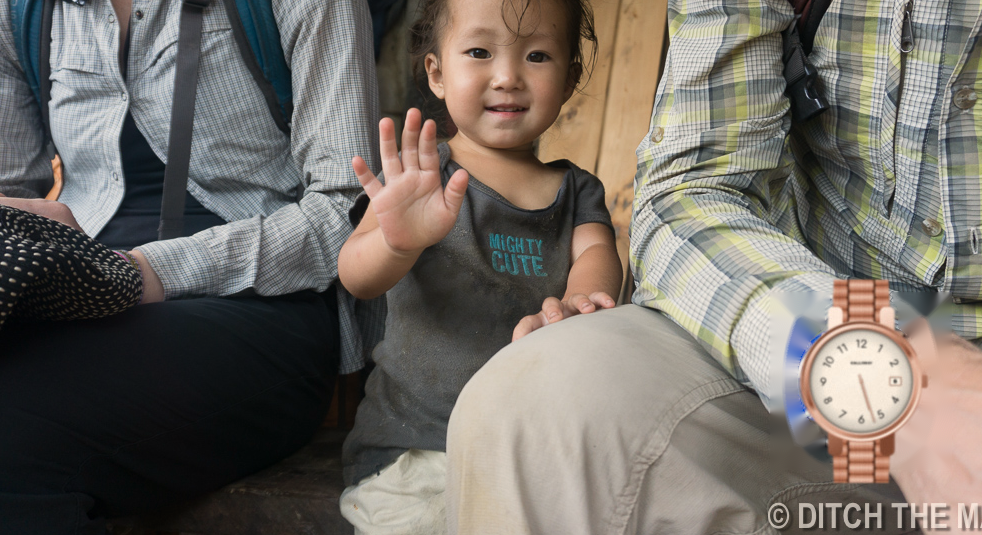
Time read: 5.27
